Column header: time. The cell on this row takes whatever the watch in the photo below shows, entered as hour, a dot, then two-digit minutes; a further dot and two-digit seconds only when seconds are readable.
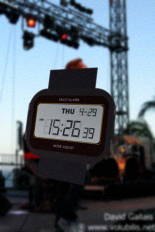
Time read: 15.26.39
